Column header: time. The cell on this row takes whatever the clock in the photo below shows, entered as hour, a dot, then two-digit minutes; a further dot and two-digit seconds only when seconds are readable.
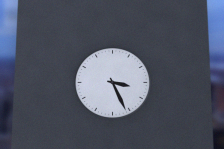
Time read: 3.26
